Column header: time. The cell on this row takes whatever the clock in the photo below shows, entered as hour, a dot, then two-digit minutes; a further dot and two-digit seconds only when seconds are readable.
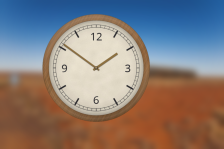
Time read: 1.51
